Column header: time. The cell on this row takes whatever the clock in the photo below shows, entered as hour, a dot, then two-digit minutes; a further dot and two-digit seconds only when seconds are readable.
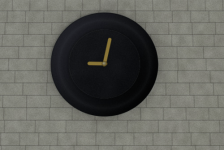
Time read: 9.02
